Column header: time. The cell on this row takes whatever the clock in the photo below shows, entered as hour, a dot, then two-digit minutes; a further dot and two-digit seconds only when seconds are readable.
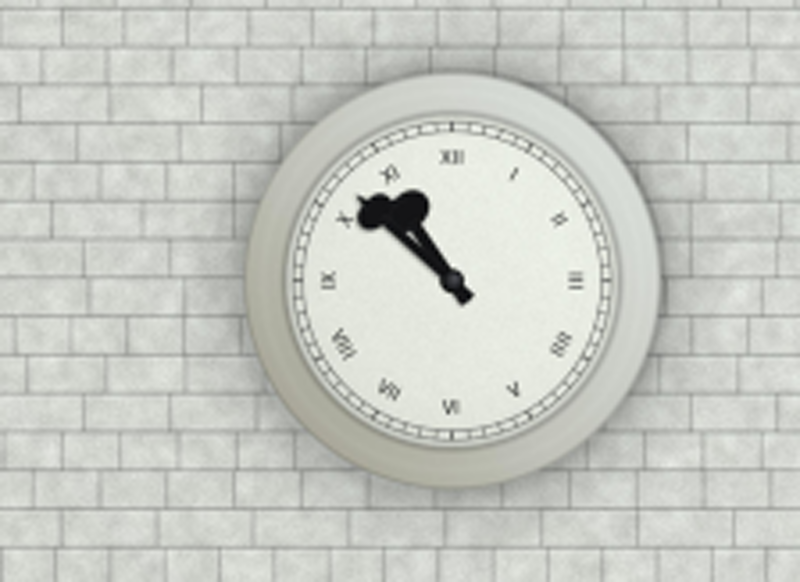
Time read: 10.52
